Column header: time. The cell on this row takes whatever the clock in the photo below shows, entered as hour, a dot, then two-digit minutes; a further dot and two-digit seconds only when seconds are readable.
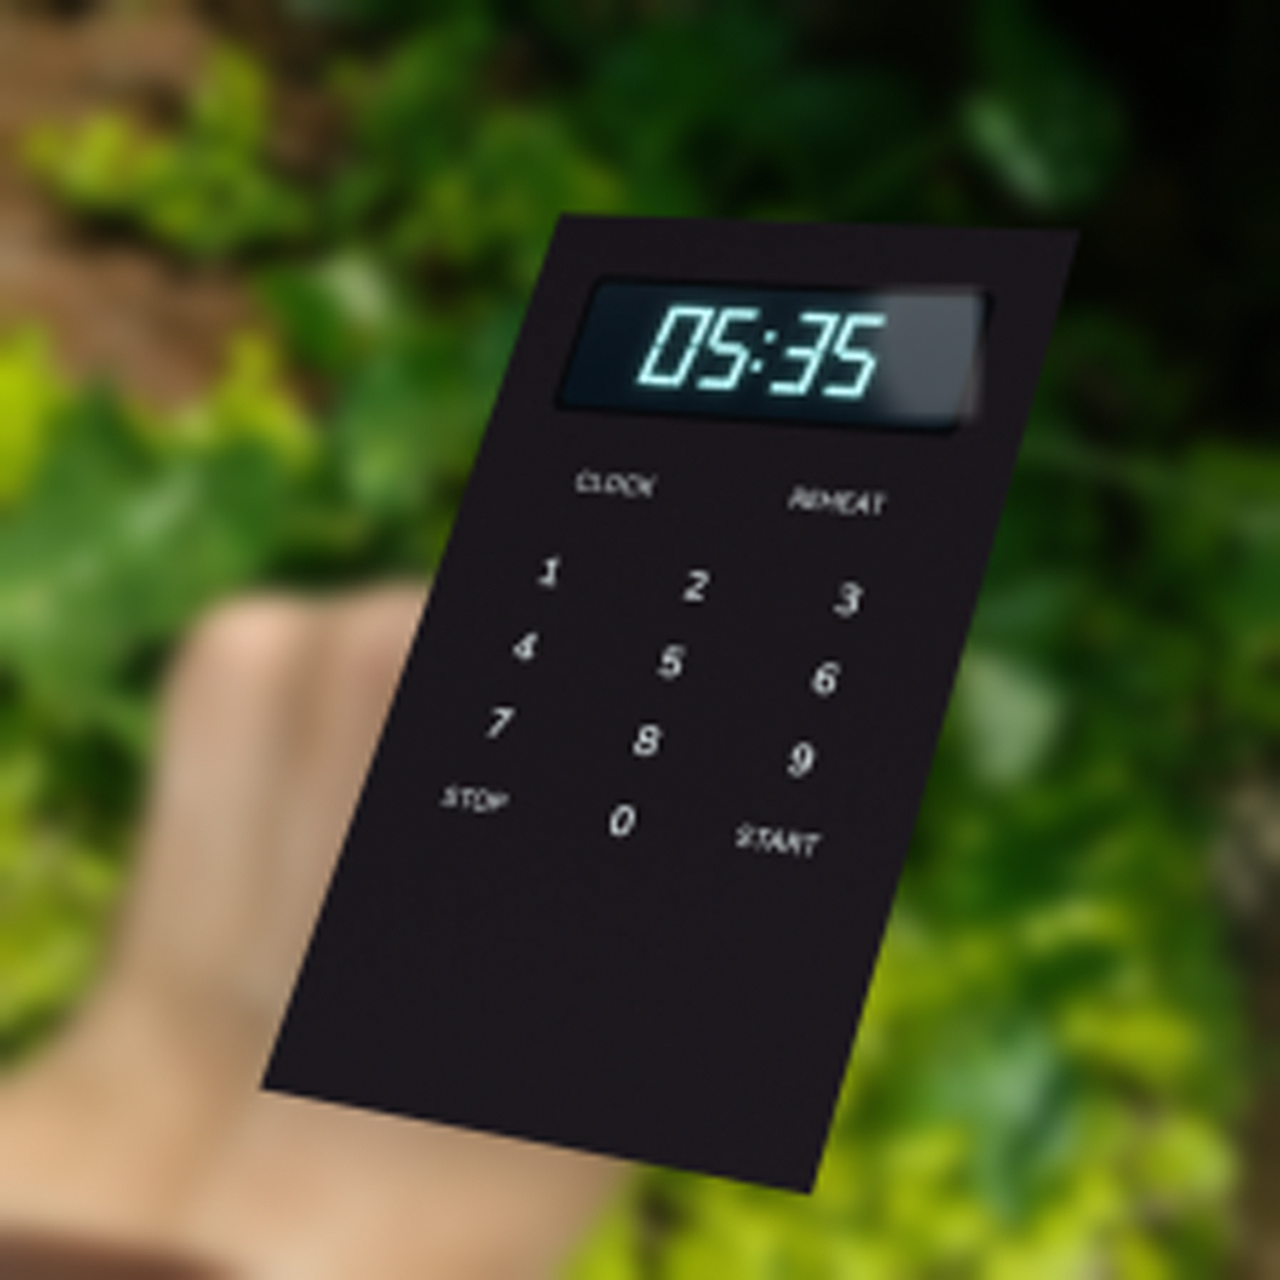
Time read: 5.35
